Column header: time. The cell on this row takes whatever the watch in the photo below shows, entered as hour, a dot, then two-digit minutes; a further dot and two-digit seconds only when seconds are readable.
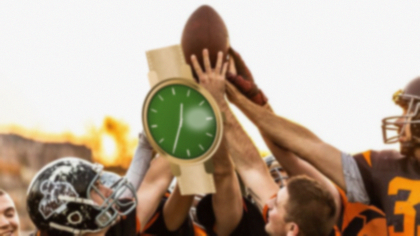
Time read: 12.35
